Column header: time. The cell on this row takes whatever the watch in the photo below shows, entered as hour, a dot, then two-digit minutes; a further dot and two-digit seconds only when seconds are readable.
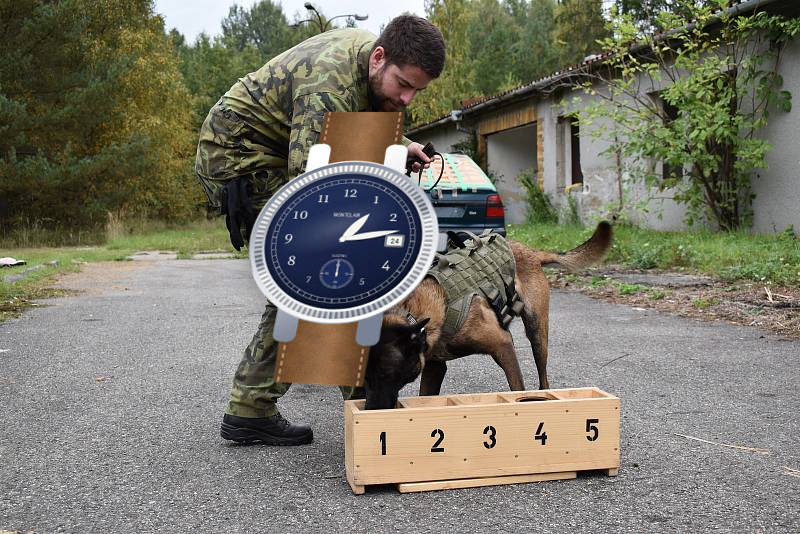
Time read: 1.13
